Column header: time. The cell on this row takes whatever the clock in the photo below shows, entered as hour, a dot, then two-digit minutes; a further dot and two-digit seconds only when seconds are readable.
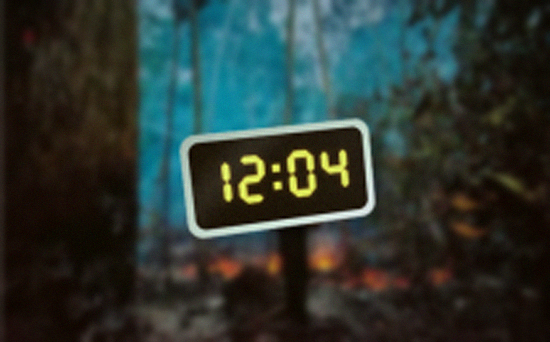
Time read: 12.04
